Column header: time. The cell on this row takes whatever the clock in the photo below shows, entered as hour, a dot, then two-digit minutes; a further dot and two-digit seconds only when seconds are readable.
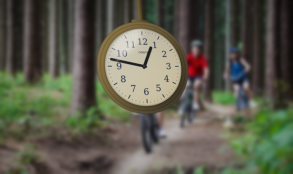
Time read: 12.47
